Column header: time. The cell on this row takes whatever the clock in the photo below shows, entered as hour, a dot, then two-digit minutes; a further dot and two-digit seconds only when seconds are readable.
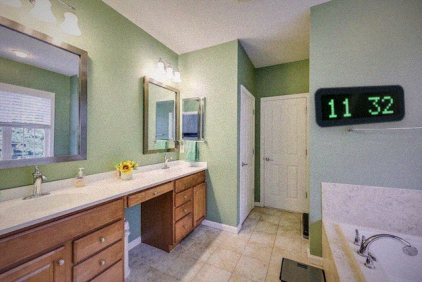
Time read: 11.32
